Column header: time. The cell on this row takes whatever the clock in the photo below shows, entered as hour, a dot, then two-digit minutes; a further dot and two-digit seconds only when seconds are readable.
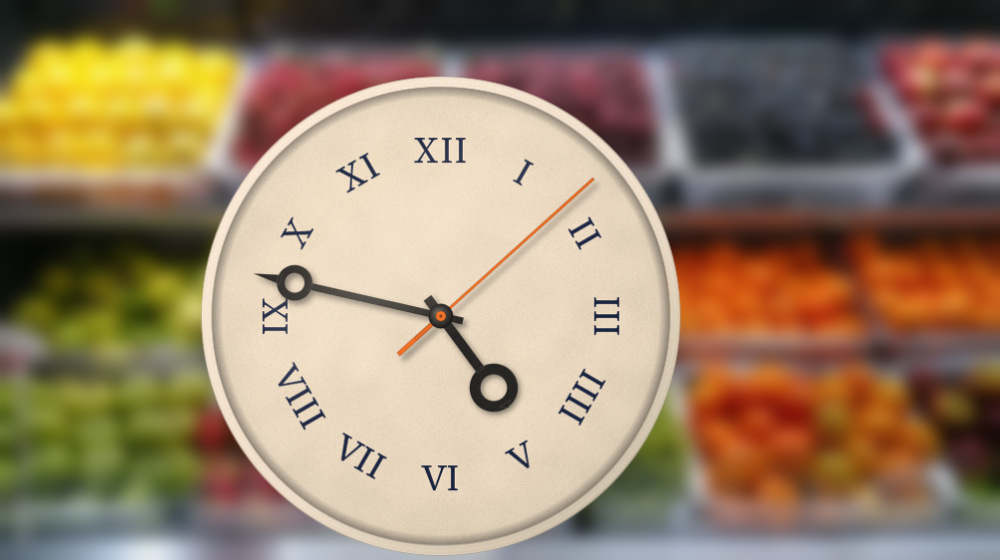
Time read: 4.47.08
